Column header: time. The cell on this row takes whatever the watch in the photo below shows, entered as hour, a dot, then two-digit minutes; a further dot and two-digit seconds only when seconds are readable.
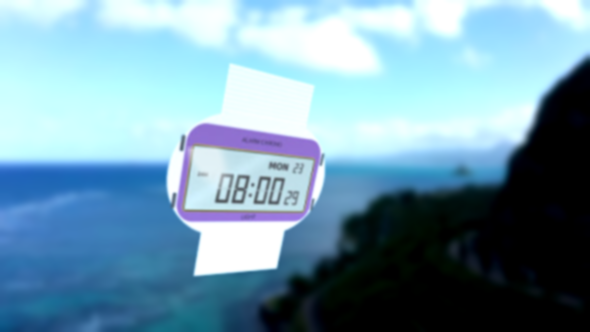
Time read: 8.00
